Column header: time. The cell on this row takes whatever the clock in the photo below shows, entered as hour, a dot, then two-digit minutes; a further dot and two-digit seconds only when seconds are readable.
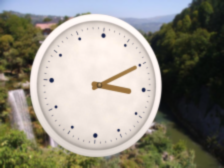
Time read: 3.10
